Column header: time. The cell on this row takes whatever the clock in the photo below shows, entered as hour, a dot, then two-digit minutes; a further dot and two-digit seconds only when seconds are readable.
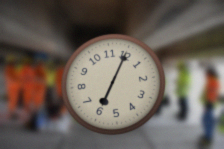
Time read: 6.00
